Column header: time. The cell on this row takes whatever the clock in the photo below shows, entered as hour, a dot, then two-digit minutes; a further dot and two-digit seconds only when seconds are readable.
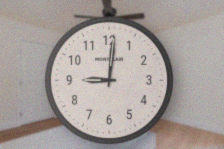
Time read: 9.01
